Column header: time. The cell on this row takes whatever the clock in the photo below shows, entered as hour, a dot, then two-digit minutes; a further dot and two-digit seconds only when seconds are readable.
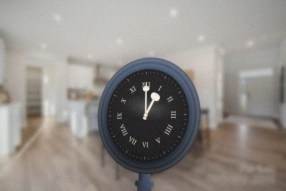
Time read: 1.00
